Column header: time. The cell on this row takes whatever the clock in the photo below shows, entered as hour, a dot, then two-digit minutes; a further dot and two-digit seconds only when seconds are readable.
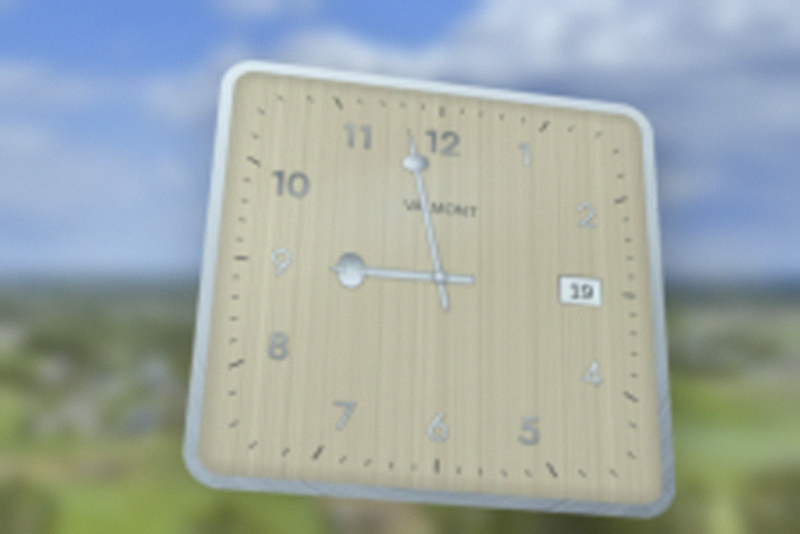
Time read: 8.58
